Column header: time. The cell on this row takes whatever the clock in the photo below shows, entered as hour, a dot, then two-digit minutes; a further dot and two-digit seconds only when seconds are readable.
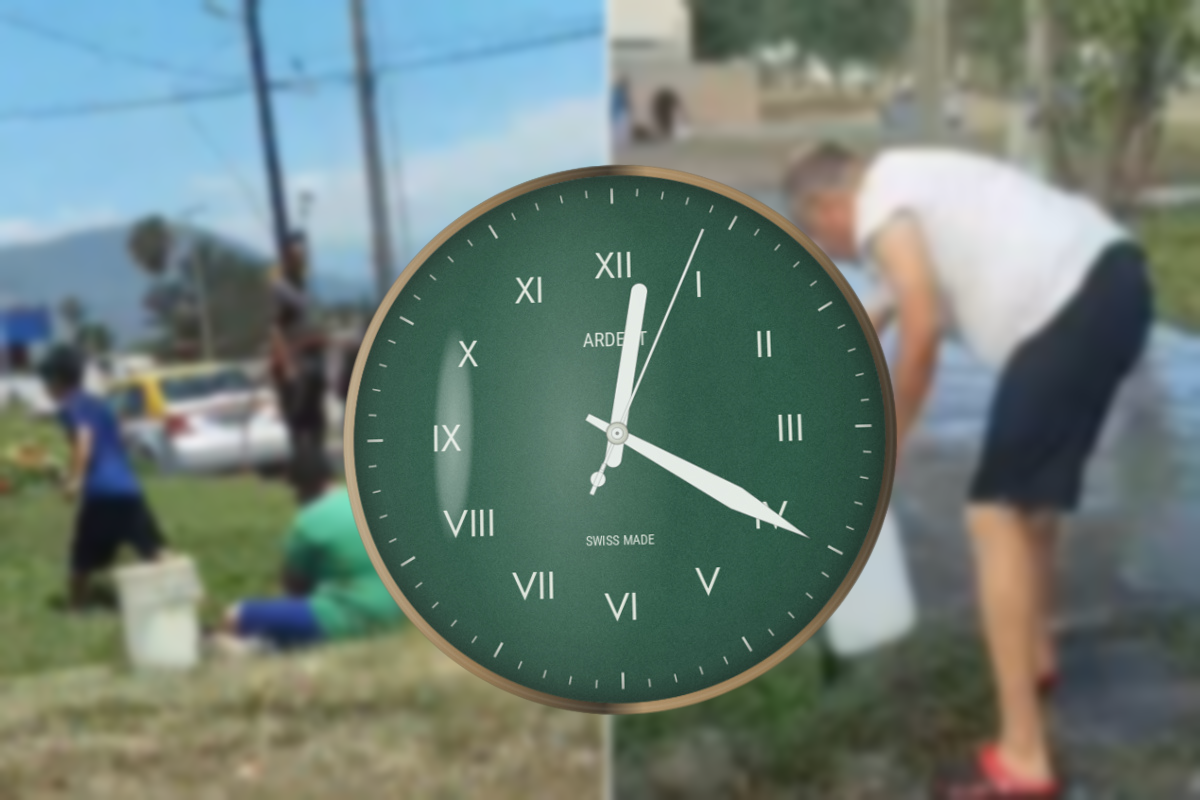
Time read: 12.20.04
